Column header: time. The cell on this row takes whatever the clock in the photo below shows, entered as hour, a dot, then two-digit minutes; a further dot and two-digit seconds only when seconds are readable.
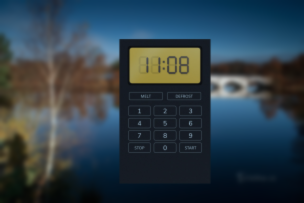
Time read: 11.08
